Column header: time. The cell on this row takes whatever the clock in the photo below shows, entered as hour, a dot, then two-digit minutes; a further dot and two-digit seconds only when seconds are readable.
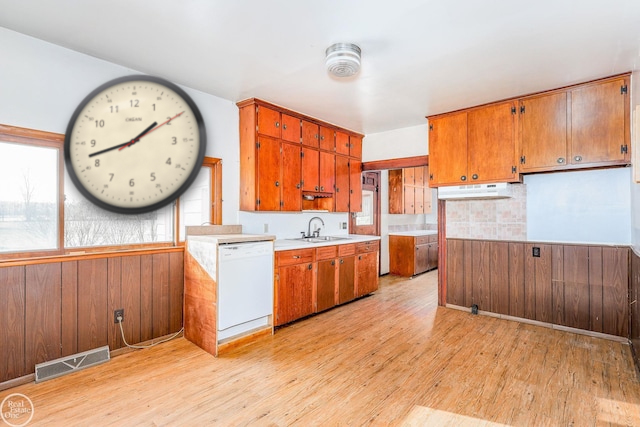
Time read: 1.42.10
